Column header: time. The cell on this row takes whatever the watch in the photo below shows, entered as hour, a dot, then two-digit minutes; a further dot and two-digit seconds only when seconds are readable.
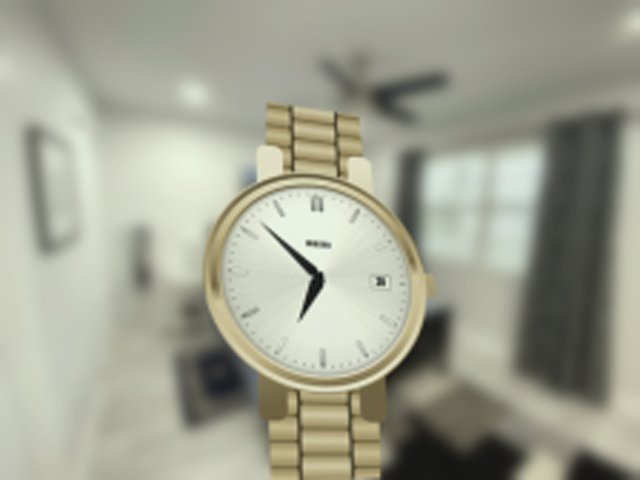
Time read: 6.52
